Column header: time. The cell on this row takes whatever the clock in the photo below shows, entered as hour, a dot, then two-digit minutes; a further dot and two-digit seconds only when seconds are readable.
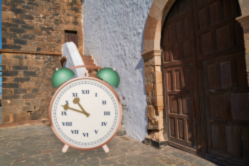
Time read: 10.48
